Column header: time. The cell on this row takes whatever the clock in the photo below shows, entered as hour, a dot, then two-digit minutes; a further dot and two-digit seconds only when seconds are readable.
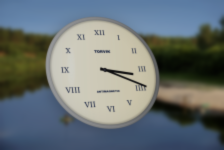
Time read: 3.19
